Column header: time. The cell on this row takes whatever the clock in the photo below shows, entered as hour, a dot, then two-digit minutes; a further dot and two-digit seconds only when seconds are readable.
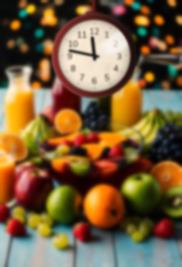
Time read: 11.47
